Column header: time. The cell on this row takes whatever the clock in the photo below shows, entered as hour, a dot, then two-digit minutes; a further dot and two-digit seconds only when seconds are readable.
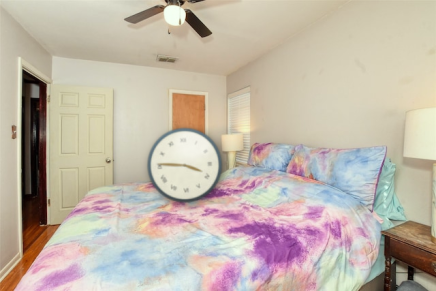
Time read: 3.46
